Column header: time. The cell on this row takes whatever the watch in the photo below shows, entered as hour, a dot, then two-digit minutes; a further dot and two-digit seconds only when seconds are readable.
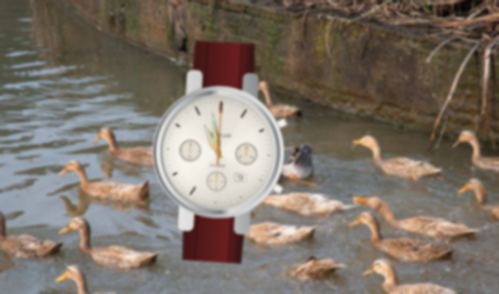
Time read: 10.58
